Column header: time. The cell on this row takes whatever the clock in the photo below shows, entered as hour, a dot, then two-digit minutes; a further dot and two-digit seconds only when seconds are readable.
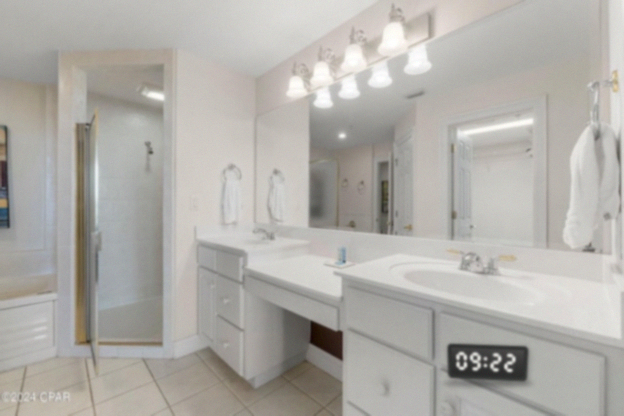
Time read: 9.22
